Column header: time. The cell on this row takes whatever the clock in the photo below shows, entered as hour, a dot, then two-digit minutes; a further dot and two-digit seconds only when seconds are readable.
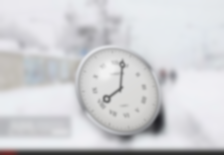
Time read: 8.03
